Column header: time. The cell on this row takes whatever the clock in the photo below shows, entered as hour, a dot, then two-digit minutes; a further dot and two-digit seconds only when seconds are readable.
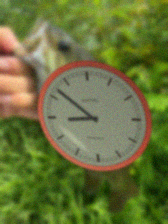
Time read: 8.52
